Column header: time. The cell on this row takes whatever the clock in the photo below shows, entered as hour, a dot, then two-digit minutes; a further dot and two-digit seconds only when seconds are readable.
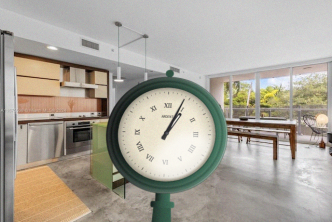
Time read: 1.04
